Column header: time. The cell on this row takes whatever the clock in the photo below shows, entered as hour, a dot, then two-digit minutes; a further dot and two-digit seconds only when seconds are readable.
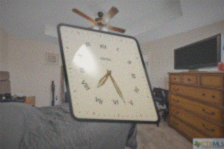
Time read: 7.27
